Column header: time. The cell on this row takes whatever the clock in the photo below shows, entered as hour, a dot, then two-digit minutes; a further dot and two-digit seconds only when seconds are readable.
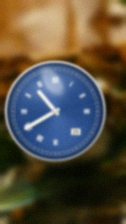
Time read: 10.40
